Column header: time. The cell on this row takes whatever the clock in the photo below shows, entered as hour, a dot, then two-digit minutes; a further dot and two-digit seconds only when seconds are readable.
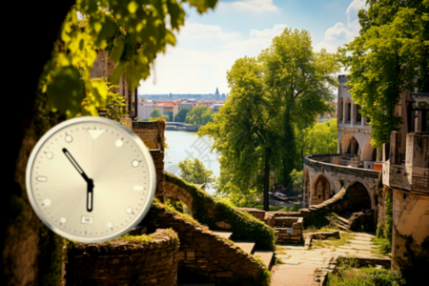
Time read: 5.53
